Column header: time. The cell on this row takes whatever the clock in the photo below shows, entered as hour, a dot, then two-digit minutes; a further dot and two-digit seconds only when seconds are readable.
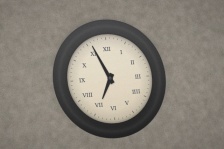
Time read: 6.56
